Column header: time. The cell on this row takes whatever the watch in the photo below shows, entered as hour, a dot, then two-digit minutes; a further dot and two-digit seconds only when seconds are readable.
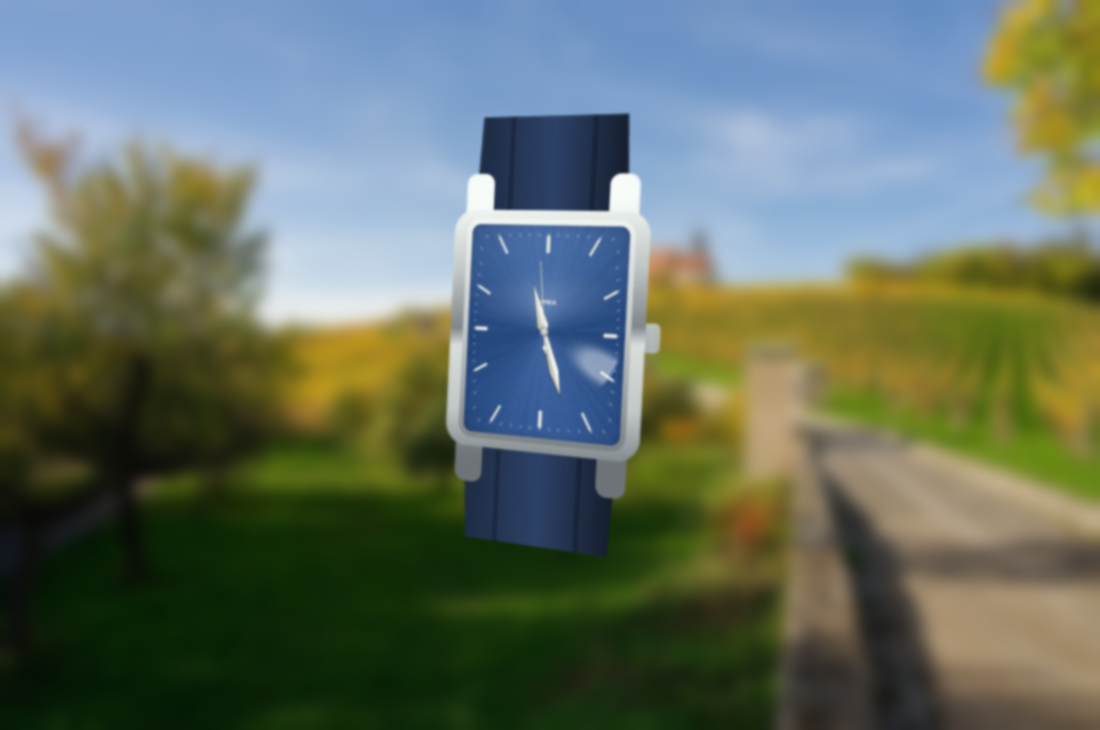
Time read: 11.26.59
